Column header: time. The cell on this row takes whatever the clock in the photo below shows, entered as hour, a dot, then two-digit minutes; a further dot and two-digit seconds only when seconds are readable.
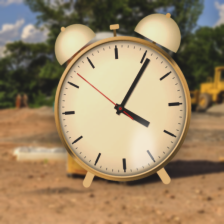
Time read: 4.05.52
